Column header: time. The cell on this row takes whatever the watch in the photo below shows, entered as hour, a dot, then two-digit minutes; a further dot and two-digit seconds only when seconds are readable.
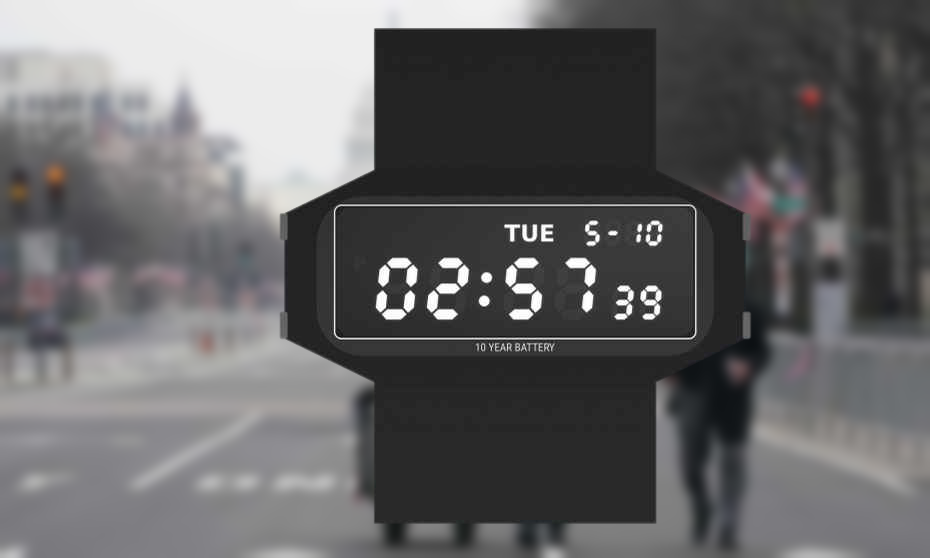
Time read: 2.57.39
